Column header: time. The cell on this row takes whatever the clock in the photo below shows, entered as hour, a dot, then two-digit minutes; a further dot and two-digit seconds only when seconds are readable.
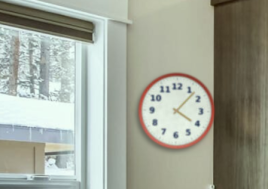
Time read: 4.07
